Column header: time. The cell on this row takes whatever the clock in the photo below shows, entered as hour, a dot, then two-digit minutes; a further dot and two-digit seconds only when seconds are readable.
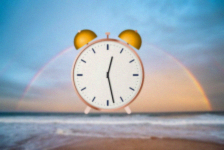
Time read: 12.28
